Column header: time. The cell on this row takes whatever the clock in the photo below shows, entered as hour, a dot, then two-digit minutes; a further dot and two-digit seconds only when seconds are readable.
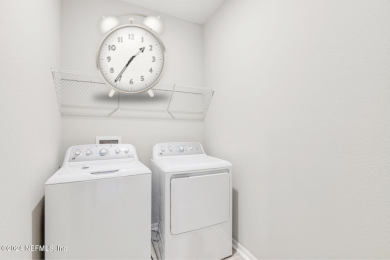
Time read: 1.36
